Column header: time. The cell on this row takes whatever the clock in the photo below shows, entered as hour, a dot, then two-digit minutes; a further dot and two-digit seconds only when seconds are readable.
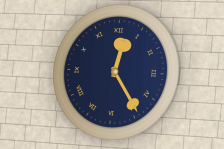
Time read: 12.24
